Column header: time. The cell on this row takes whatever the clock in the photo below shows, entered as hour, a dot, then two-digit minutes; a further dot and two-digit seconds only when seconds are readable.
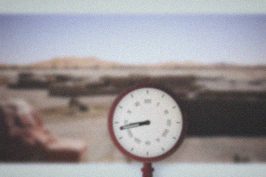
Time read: 8.43
